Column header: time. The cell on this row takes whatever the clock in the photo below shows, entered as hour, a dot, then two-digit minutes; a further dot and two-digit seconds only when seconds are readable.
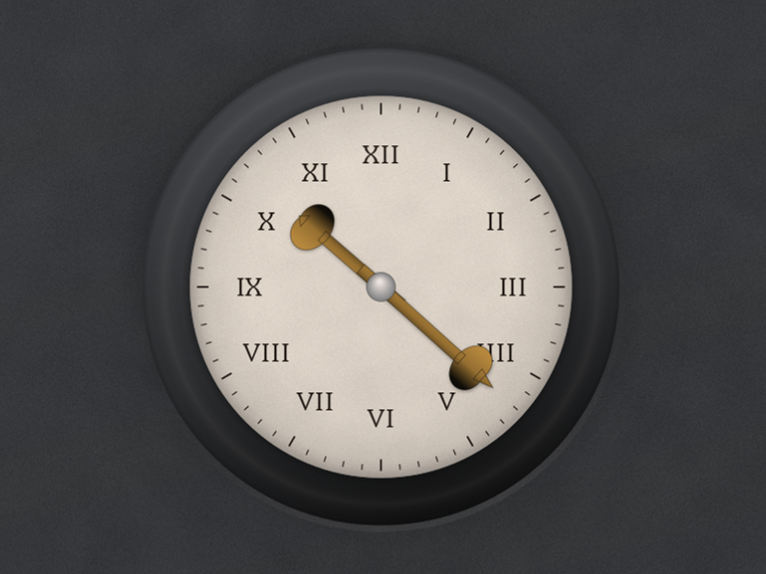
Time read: 10.22
